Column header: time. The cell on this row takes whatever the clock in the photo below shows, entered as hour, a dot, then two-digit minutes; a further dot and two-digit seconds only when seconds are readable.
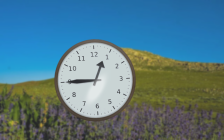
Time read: 12.45
